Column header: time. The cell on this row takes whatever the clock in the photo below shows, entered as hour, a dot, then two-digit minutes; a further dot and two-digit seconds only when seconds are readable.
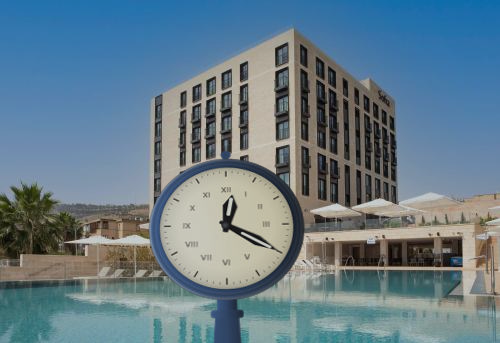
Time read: 12.20
